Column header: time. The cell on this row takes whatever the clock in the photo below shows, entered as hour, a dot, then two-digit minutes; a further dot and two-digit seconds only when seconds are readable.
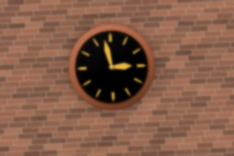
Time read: 2.58
